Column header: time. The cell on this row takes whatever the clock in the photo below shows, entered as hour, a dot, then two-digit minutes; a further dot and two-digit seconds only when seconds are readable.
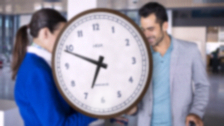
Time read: 6.49
